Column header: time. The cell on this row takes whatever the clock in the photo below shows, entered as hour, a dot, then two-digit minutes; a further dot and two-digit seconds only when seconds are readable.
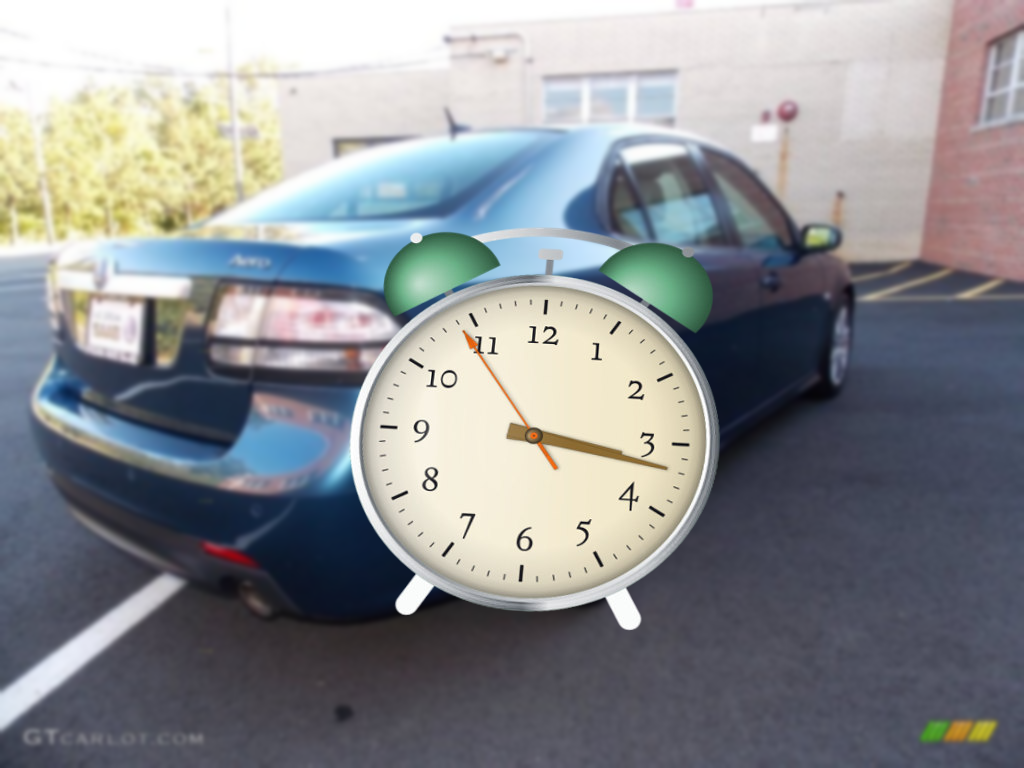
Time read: 3.16.54
